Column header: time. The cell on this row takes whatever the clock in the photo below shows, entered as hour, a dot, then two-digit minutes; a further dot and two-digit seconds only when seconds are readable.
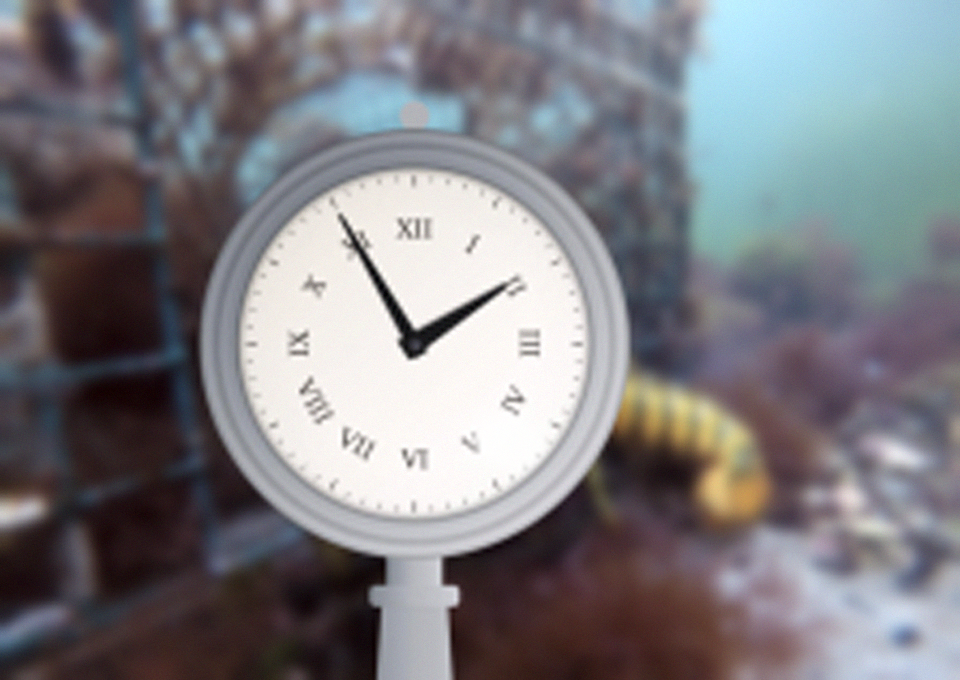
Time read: 1.55
